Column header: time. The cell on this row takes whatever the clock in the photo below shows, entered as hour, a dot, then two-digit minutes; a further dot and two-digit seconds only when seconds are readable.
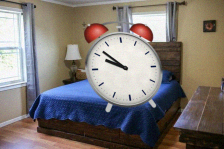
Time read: 9.52
